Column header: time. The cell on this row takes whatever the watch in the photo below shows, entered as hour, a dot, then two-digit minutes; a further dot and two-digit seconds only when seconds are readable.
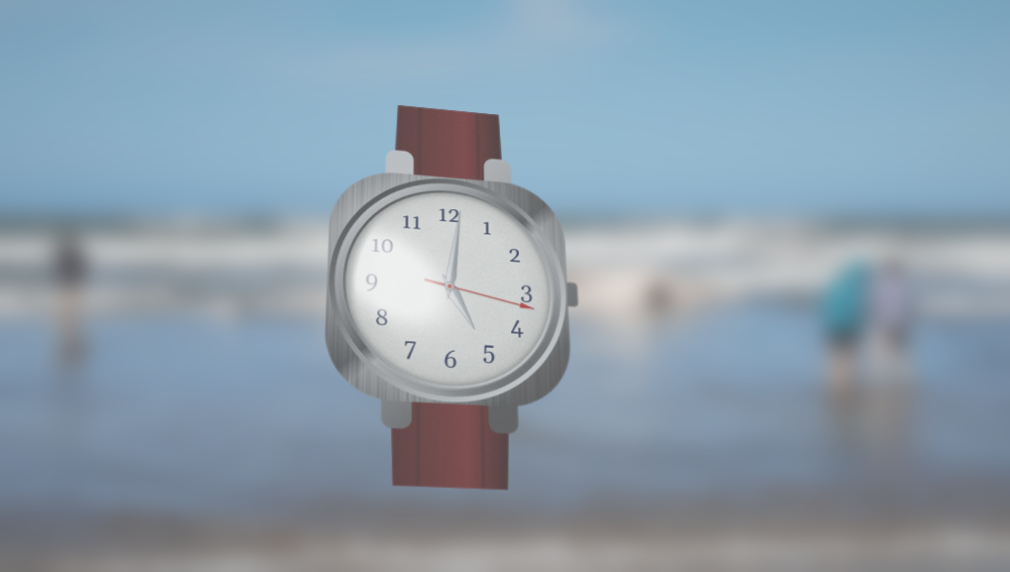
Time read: 5.01.17
